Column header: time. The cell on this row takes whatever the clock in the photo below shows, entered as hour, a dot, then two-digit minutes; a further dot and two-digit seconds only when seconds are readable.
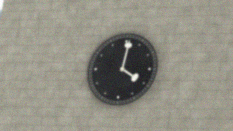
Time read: 4.01
